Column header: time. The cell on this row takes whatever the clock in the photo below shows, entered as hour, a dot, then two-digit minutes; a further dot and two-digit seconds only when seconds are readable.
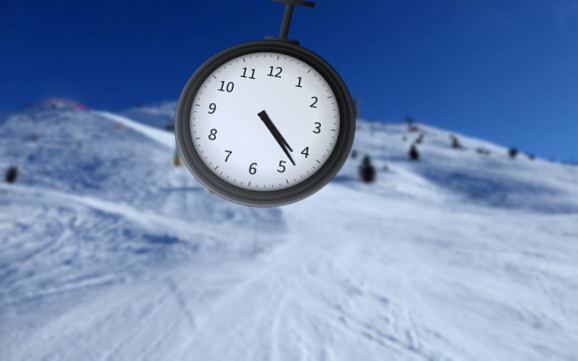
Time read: 4.23
